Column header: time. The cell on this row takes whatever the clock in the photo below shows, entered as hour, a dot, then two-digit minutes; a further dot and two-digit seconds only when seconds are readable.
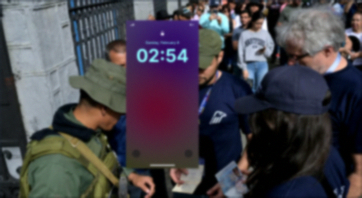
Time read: 2.54
